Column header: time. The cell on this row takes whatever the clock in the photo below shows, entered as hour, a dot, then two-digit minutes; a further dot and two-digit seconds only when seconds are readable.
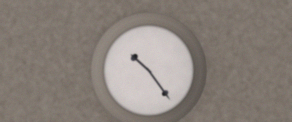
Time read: 10.24
